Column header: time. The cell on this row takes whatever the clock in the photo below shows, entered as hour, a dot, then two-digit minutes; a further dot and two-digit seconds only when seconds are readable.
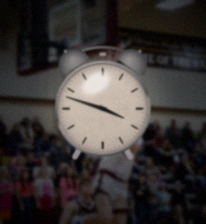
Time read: 3.48
